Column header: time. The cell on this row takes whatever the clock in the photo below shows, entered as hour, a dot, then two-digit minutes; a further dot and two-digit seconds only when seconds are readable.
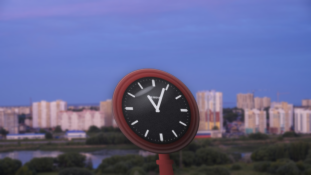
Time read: 11.04
